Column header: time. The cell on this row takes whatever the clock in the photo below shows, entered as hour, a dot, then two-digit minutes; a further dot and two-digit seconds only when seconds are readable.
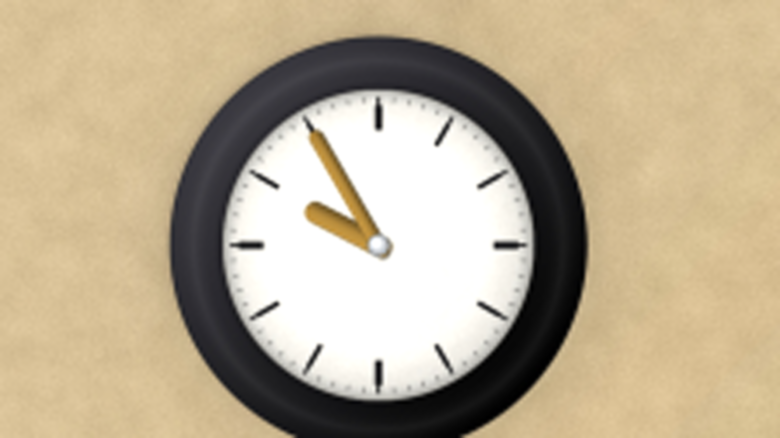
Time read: 9.55
